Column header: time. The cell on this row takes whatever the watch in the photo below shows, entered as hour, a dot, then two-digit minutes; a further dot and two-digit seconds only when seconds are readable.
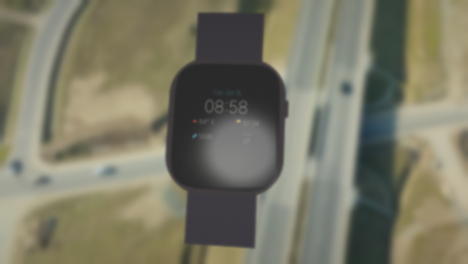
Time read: 8.58
